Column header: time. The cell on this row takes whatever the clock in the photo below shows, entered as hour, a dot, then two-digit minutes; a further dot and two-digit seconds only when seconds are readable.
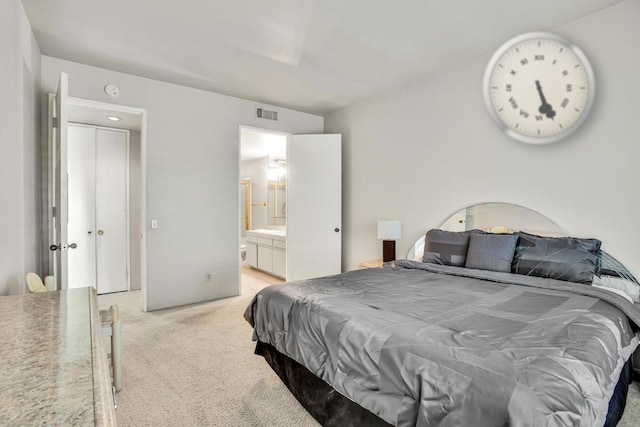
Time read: 5.26
